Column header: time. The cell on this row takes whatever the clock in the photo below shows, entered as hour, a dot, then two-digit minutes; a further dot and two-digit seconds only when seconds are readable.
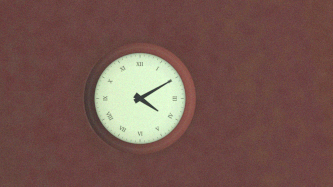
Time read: 4.10
